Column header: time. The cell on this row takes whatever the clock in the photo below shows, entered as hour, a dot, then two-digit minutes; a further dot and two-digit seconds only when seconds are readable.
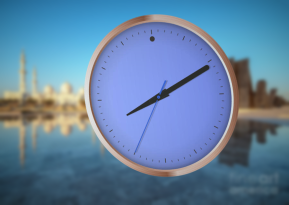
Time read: 8.10.35
